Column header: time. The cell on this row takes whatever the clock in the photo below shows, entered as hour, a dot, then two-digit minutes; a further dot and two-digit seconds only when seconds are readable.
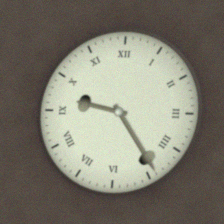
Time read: 9.24
